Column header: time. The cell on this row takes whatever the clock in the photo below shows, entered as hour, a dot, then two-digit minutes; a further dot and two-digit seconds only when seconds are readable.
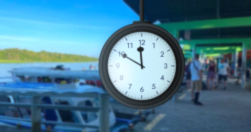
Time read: 11.50
